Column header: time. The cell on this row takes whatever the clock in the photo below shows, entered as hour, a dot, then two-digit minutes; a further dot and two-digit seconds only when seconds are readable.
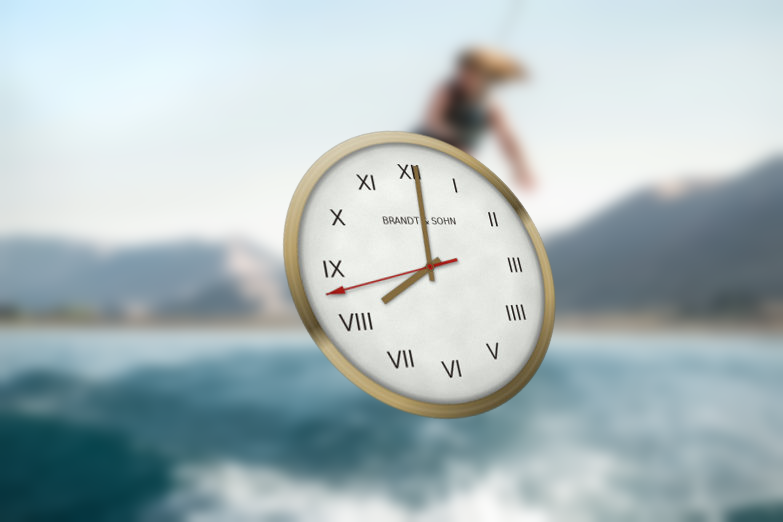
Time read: 8.00.43
